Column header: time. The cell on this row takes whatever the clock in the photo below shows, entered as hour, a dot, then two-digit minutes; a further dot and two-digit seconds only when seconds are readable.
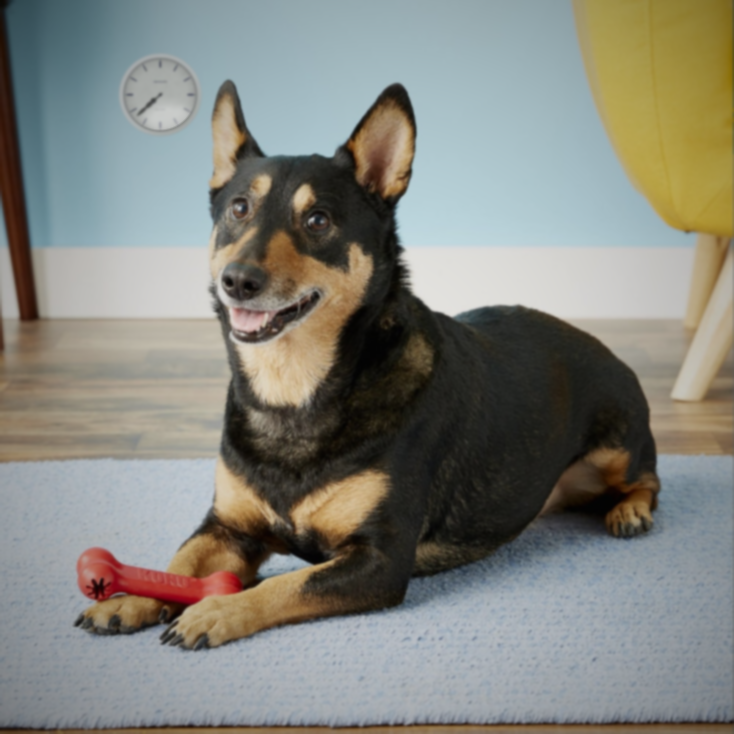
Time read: 7.38
